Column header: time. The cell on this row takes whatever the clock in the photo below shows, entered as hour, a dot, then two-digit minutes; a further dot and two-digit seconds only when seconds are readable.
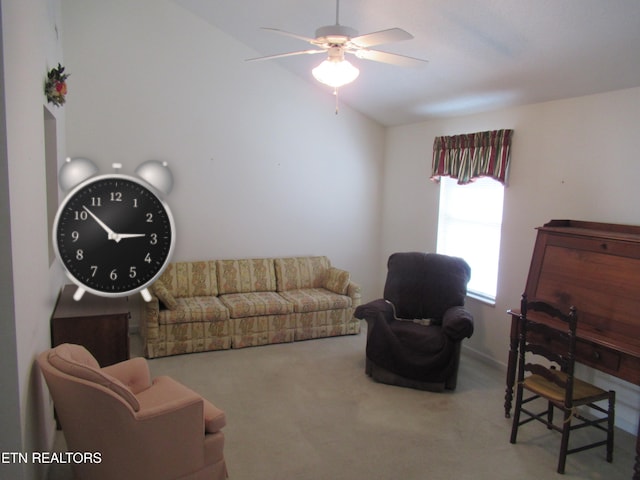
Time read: 2.52
